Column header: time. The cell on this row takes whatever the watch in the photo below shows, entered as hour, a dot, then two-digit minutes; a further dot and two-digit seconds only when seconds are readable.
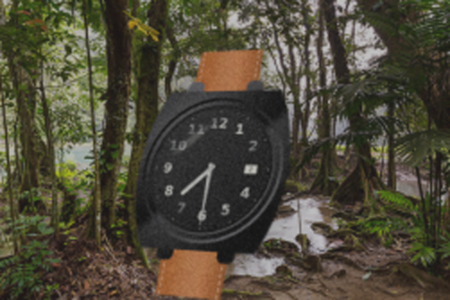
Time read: 7.30
